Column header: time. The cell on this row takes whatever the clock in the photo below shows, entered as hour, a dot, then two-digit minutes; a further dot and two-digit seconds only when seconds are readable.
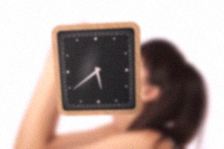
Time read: 5.39
